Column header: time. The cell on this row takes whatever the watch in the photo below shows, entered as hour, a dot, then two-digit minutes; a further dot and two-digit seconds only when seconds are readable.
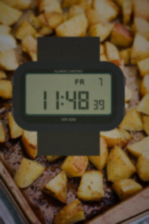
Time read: 11.48.39
